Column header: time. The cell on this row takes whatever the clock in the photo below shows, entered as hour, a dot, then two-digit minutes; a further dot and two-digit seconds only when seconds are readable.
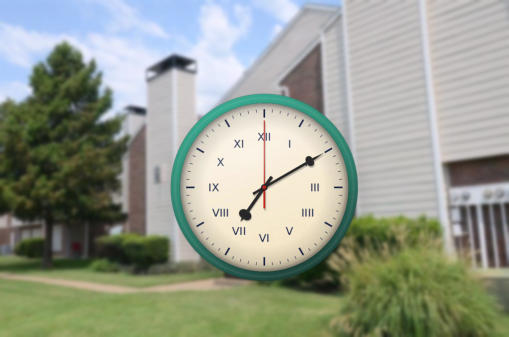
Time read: 7.10.00
